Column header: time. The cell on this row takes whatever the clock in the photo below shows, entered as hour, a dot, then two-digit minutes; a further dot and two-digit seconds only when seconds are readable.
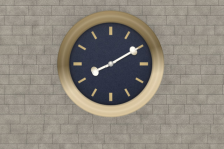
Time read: 8.10
